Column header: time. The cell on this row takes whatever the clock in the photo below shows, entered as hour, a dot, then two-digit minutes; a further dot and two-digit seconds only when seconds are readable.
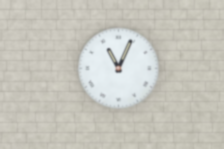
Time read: 11.04
